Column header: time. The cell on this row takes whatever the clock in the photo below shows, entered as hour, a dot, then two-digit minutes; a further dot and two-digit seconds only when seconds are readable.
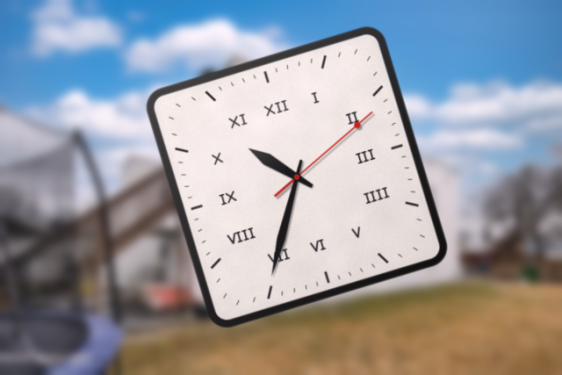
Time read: 10.35.11
